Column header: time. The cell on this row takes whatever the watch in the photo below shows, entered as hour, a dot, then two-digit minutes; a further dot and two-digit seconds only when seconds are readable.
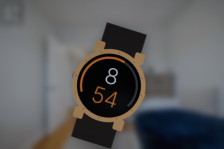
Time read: 8.54
